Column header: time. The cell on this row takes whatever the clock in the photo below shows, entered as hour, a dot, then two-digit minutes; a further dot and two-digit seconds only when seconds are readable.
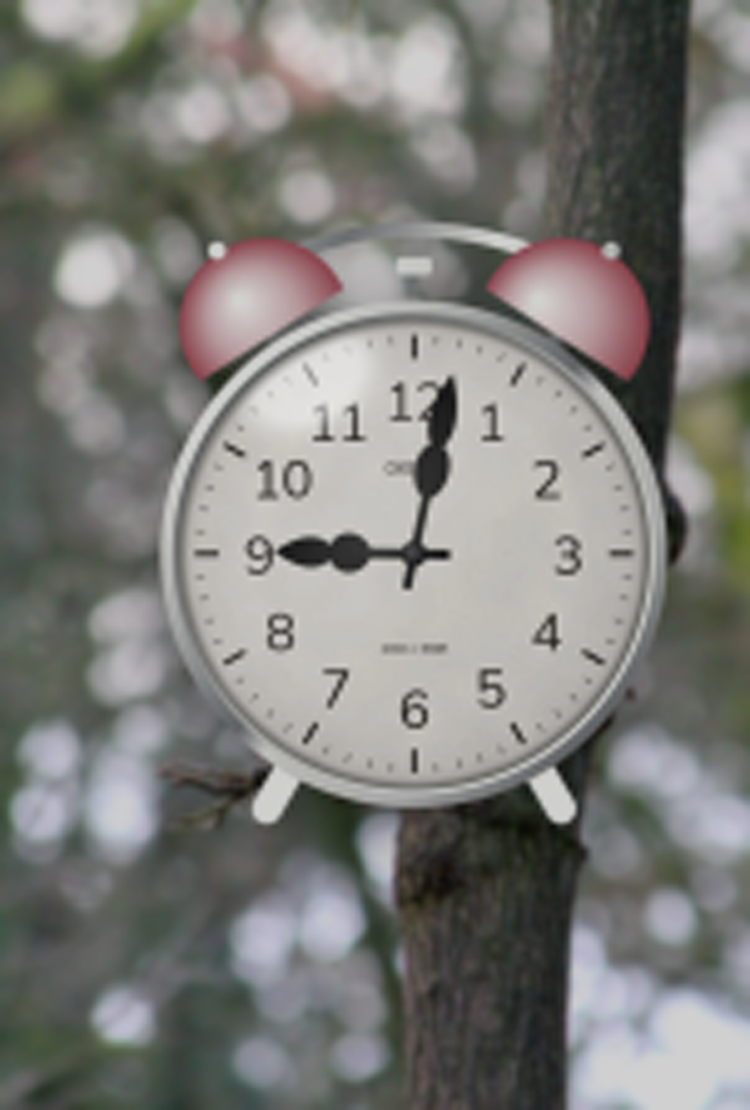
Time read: 9.02
